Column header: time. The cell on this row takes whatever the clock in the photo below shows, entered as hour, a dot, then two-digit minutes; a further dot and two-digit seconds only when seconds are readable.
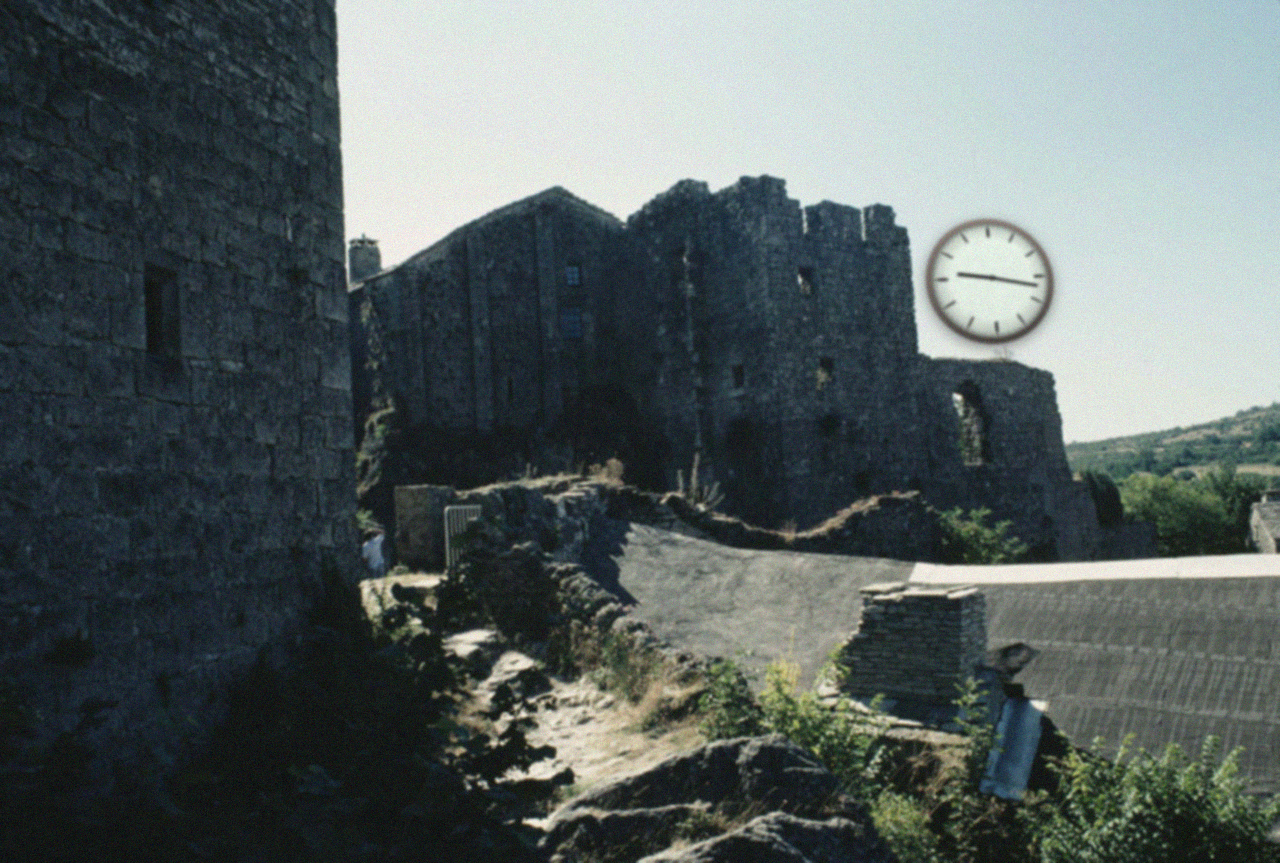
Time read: 9.17
